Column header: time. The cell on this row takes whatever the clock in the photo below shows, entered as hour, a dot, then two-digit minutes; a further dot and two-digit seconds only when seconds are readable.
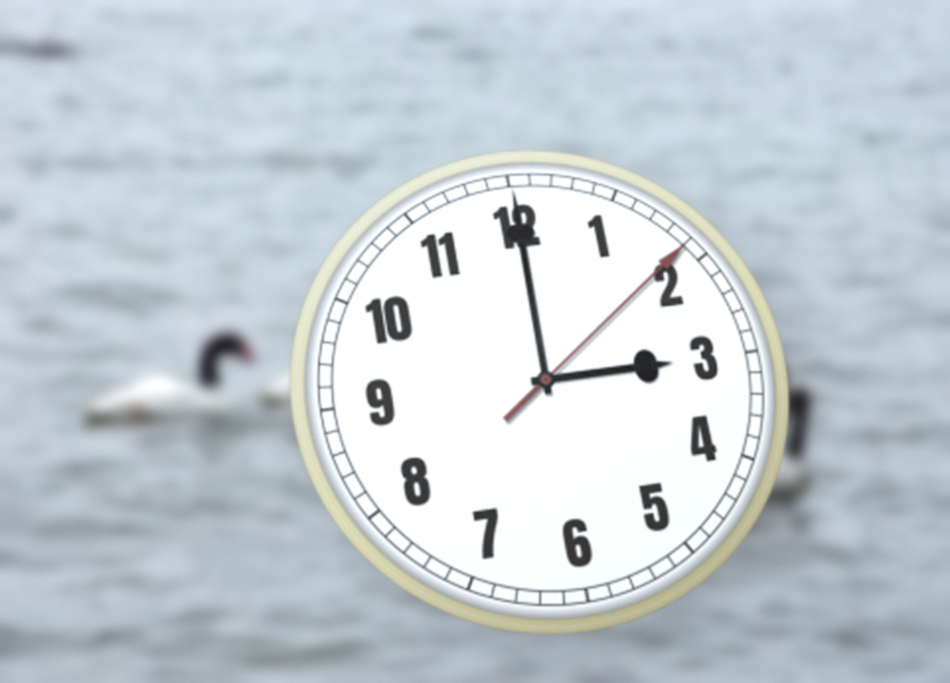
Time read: 3.00.09
